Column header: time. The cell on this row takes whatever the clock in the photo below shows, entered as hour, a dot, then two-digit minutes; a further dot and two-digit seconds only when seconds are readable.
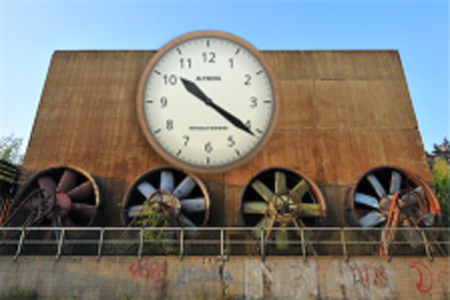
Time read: 10.21
